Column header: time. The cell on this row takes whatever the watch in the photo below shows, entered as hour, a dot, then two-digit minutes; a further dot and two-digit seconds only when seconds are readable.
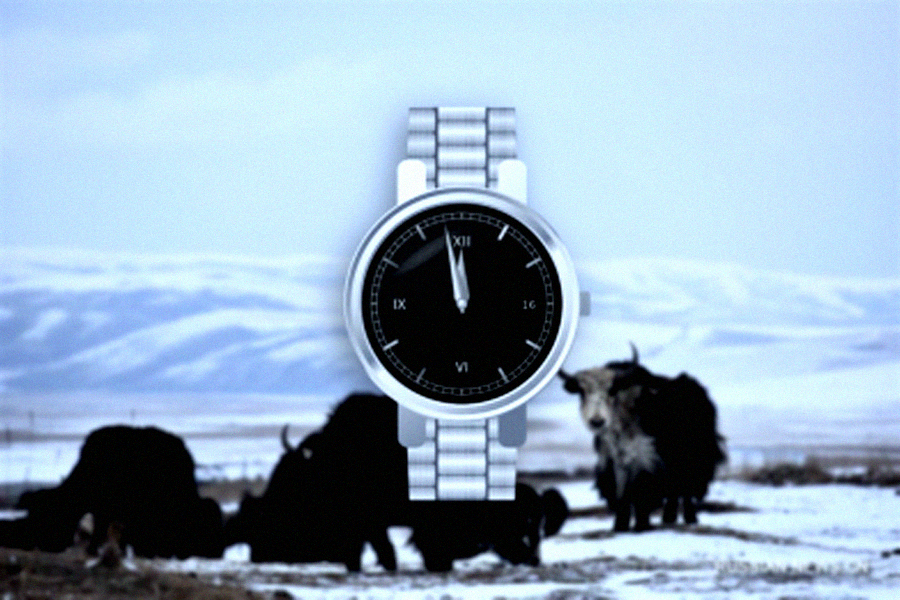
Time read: 11.58
